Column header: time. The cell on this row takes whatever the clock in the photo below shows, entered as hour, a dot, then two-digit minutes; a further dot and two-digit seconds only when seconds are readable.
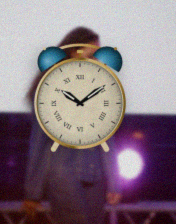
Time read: 10.09
